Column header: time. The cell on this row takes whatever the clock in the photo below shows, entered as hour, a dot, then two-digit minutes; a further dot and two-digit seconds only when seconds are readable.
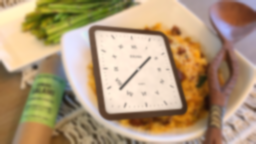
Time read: 1.38
